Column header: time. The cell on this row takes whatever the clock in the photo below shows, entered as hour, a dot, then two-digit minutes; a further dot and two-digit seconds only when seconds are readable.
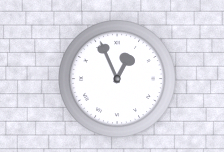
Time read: 12.56
